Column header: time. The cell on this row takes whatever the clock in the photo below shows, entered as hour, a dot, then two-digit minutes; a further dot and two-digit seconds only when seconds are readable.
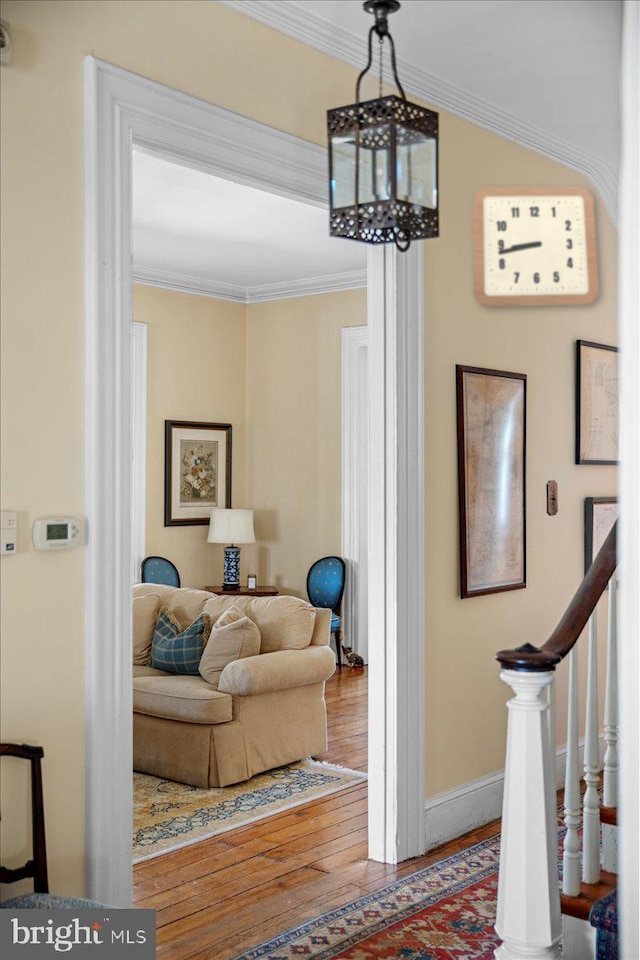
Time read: 8.43
